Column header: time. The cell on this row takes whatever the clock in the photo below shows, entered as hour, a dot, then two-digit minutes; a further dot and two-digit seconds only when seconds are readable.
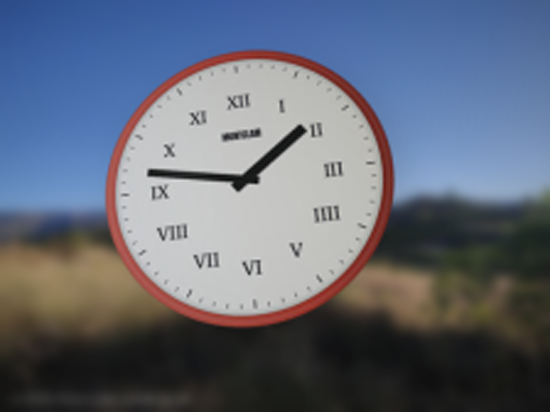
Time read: 1.47
